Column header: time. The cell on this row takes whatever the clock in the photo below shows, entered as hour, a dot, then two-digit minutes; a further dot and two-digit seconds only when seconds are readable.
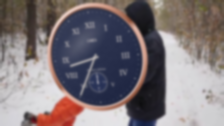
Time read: 8.35
